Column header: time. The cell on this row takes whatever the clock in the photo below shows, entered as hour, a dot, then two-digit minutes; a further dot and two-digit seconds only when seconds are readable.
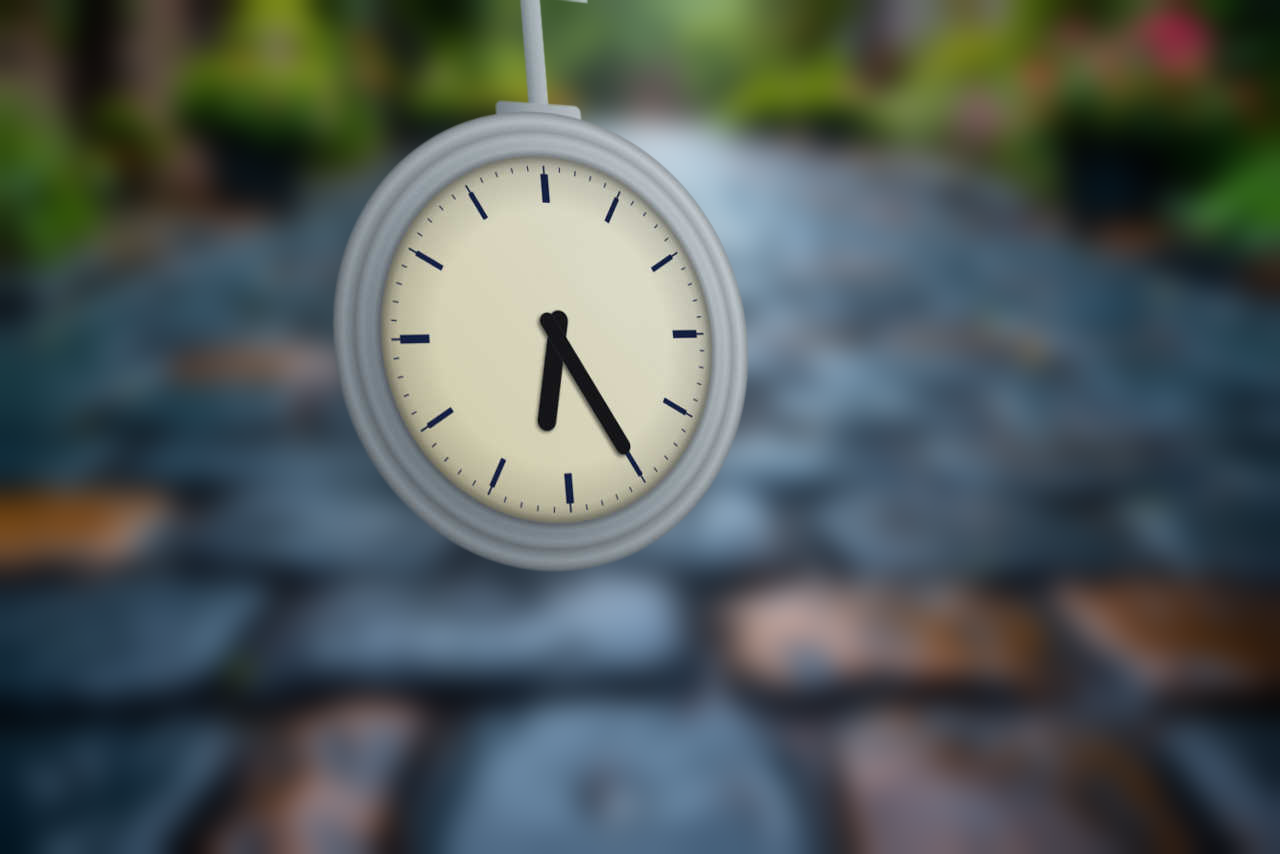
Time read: 6.25
